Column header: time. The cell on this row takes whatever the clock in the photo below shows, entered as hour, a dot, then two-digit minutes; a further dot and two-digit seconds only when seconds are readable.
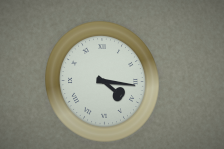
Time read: 4.16
